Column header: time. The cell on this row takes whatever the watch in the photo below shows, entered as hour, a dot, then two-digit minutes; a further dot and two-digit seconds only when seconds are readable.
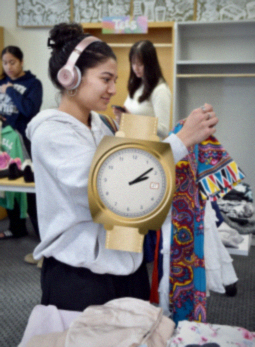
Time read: 2.08
